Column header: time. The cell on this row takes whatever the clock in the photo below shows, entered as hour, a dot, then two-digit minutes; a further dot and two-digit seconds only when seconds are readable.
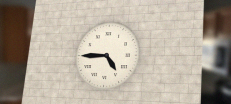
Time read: 4.45
